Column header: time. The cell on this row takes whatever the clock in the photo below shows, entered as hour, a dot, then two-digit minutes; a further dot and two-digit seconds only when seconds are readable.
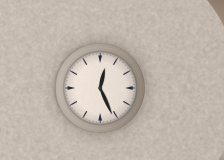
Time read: 12.26
